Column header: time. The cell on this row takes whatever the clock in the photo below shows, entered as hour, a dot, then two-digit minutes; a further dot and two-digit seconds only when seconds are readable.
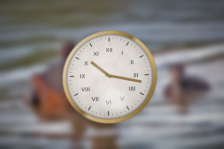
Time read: 10.17
